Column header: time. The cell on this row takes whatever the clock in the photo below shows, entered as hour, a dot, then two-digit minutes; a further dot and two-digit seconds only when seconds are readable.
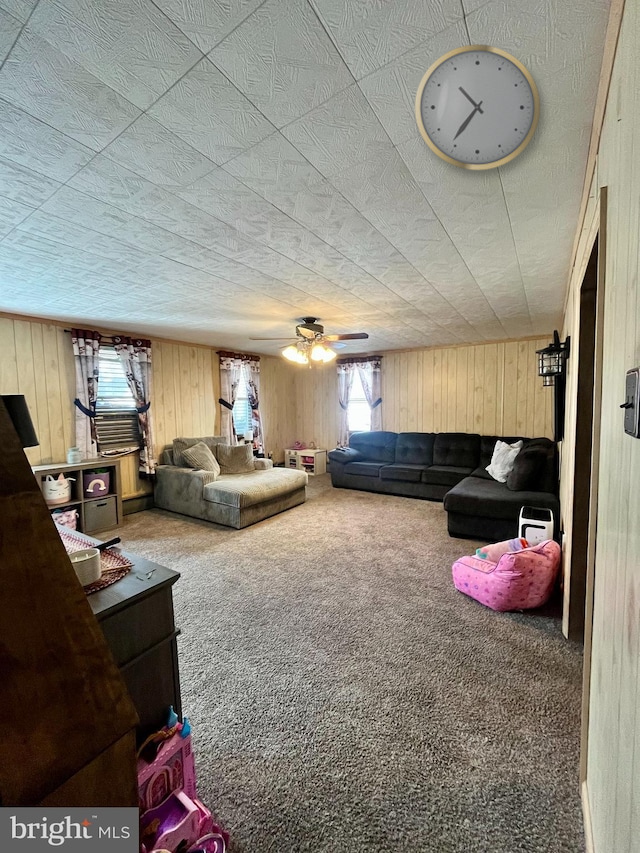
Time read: 10.36
